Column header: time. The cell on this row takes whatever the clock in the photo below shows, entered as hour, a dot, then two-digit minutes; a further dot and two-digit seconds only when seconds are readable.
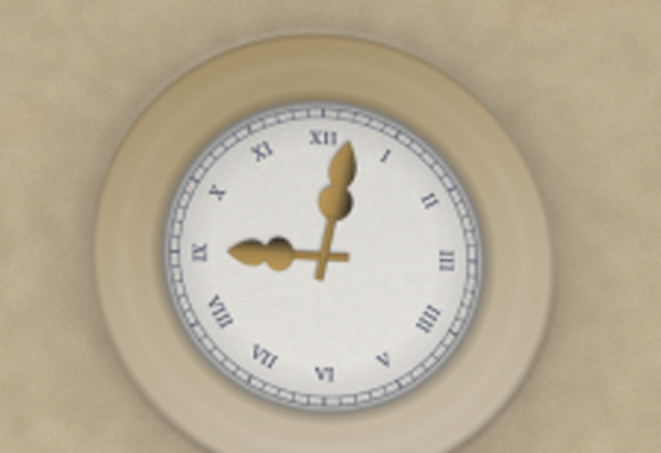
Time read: 9.02
